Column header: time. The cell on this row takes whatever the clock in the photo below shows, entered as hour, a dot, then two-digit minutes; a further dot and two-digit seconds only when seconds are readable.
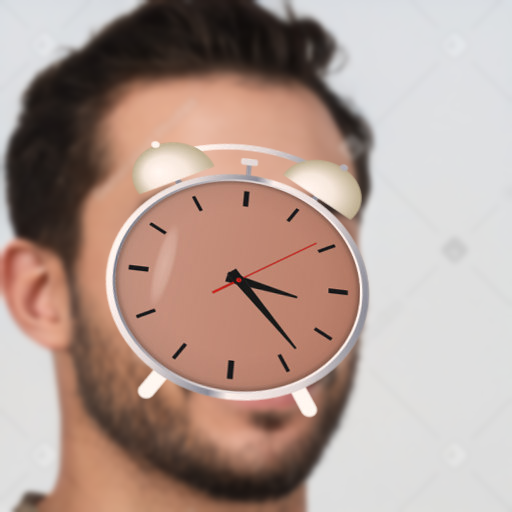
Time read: 3.23.09
